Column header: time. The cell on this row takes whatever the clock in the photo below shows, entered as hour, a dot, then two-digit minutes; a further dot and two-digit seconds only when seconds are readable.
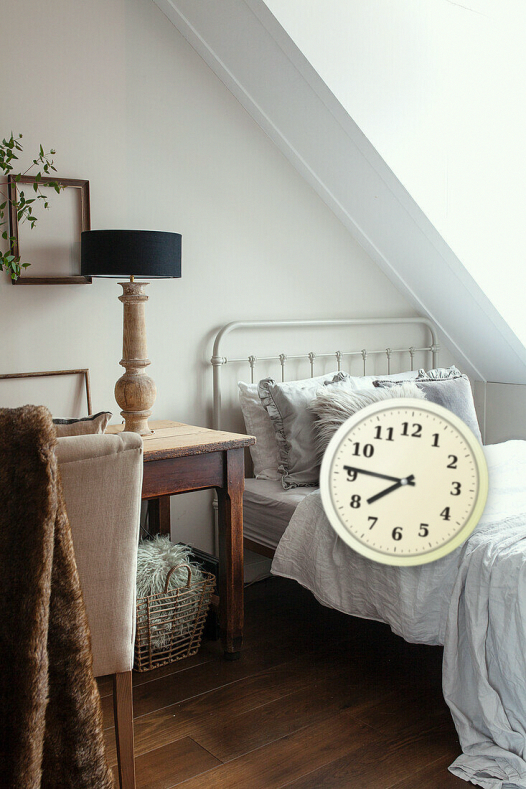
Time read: 7.46
